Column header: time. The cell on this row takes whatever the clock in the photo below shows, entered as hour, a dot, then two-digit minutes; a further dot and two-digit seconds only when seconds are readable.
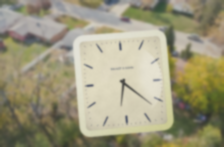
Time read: 6.22
